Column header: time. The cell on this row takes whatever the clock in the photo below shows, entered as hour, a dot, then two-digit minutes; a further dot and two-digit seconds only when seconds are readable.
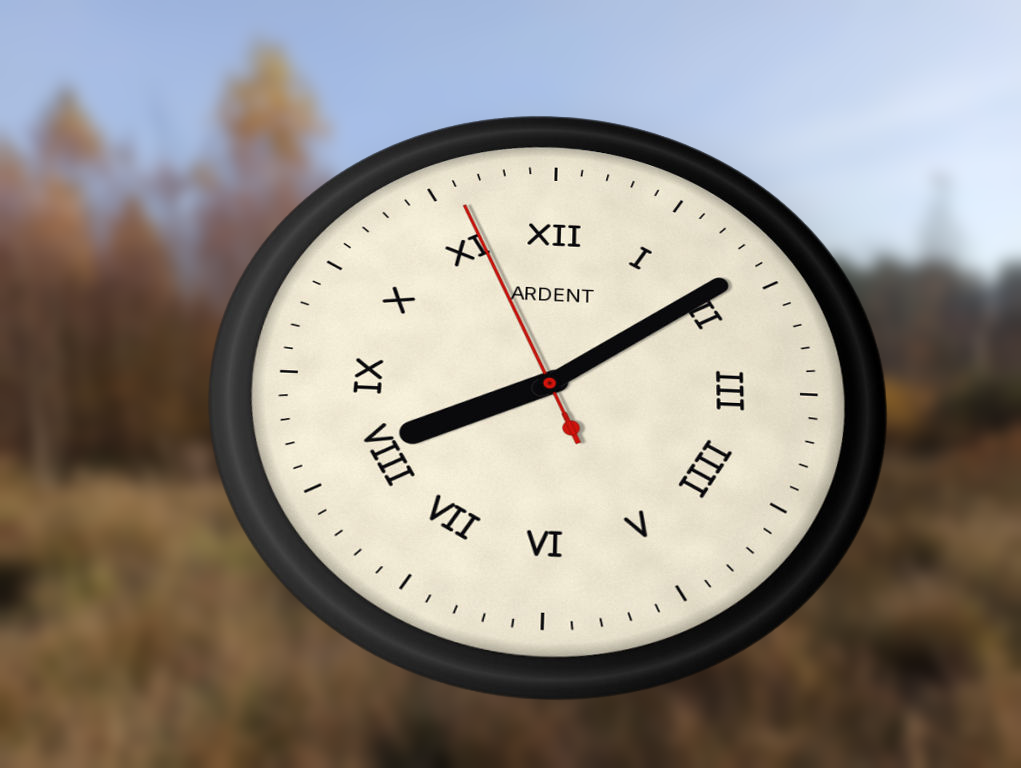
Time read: 8.08.56
